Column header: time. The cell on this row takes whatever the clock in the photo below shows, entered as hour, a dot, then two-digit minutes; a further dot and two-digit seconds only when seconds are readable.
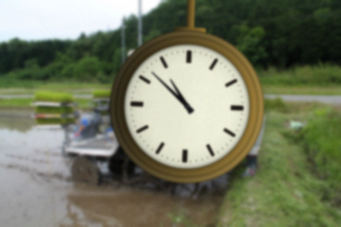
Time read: 10.52
